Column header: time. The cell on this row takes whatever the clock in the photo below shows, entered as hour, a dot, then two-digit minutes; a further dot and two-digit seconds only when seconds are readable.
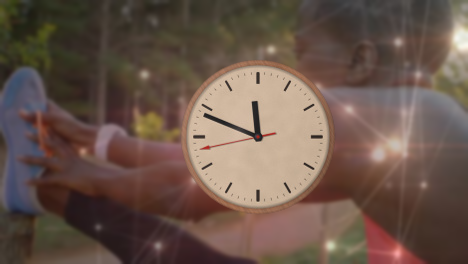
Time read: 11.48.43
